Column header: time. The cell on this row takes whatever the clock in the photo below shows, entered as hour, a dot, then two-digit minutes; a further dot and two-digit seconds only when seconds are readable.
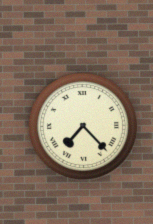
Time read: 7.23
